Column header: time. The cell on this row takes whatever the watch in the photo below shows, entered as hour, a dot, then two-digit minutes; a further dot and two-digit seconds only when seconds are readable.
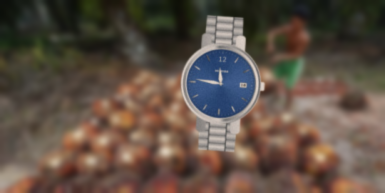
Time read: 11.46
